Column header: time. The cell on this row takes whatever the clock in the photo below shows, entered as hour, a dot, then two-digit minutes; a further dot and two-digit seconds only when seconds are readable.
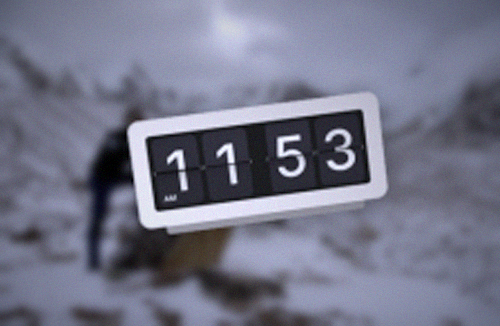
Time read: 11.53
